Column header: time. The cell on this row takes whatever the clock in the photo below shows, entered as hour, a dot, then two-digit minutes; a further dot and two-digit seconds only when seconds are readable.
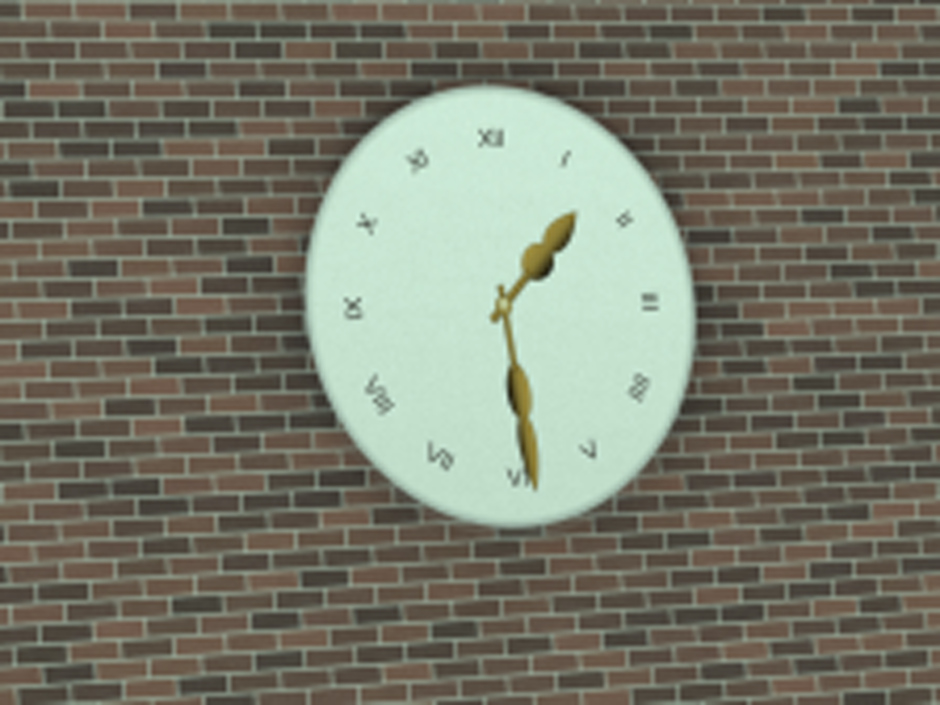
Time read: 1.29
